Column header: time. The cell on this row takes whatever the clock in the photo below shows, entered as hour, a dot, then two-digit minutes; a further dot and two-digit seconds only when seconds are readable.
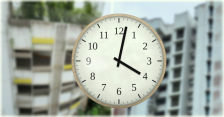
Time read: 4.02
